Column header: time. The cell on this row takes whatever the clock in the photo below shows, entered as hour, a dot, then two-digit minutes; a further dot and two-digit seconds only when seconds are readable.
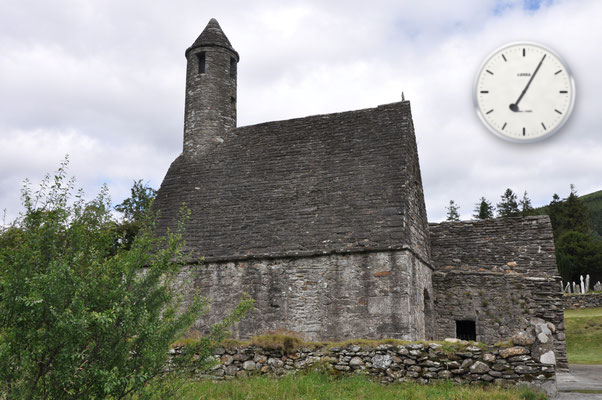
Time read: 7.05
